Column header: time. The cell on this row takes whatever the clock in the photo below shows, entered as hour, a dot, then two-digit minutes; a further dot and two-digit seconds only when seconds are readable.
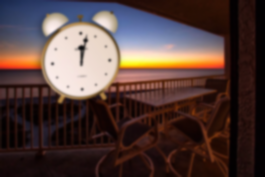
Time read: 12.02
